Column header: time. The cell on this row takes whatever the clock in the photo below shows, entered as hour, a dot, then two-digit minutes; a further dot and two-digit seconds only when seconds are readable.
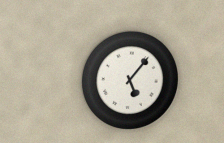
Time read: 5.06
